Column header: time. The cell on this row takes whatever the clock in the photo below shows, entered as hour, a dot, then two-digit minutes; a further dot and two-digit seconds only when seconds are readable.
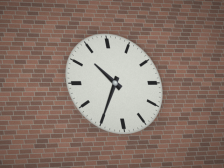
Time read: 10.35
